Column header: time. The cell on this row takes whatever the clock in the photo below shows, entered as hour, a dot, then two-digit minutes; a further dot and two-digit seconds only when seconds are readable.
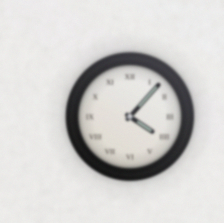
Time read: 4.07
